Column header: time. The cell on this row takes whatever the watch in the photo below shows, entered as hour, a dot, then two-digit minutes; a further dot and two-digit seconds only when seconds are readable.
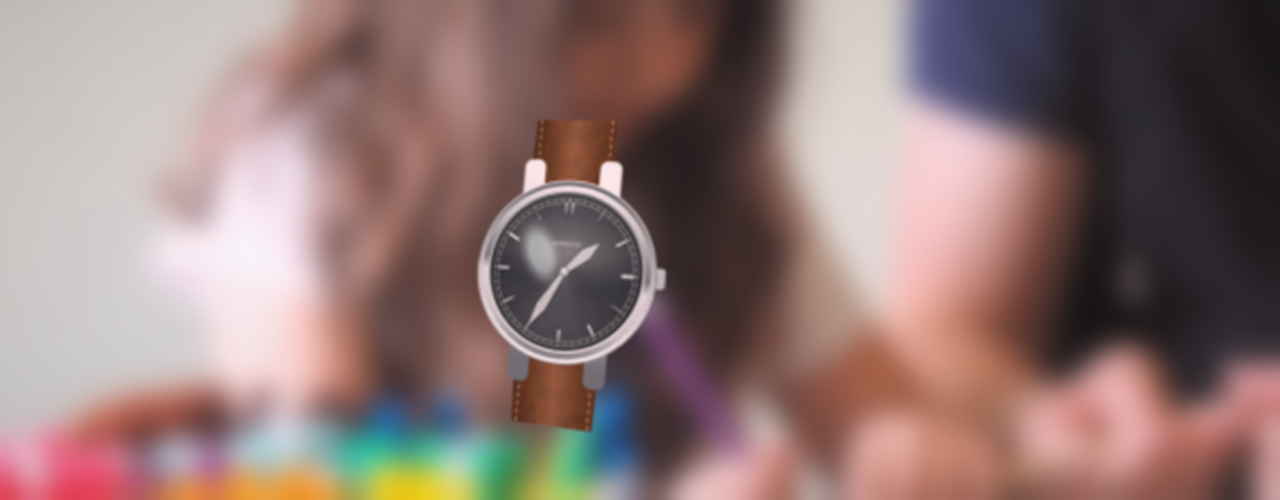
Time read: 1.35
